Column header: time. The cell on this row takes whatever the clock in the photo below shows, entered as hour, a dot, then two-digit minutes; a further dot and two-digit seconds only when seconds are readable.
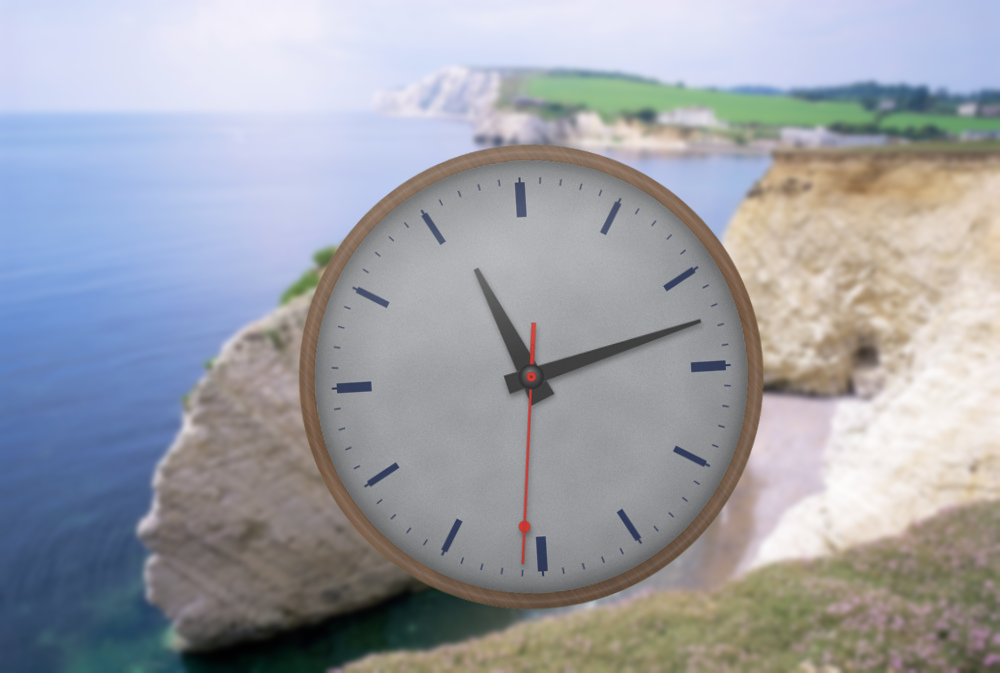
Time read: 11.12.31
